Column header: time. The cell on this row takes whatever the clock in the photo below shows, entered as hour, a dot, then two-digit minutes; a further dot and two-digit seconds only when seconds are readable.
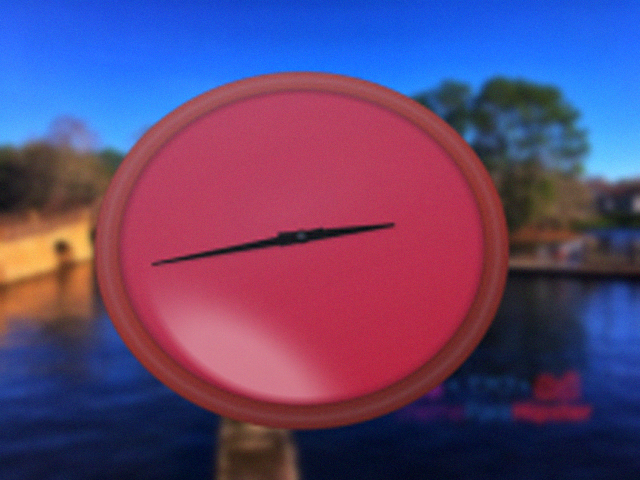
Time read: 2.43
